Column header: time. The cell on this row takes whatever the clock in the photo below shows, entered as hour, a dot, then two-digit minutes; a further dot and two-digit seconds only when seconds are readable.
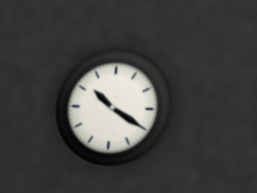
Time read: 10.20
